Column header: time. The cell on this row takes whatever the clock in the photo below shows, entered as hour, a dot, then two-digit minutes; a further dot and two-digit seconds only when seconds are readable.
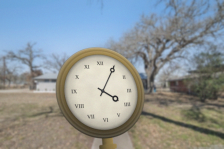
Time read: 4.05
